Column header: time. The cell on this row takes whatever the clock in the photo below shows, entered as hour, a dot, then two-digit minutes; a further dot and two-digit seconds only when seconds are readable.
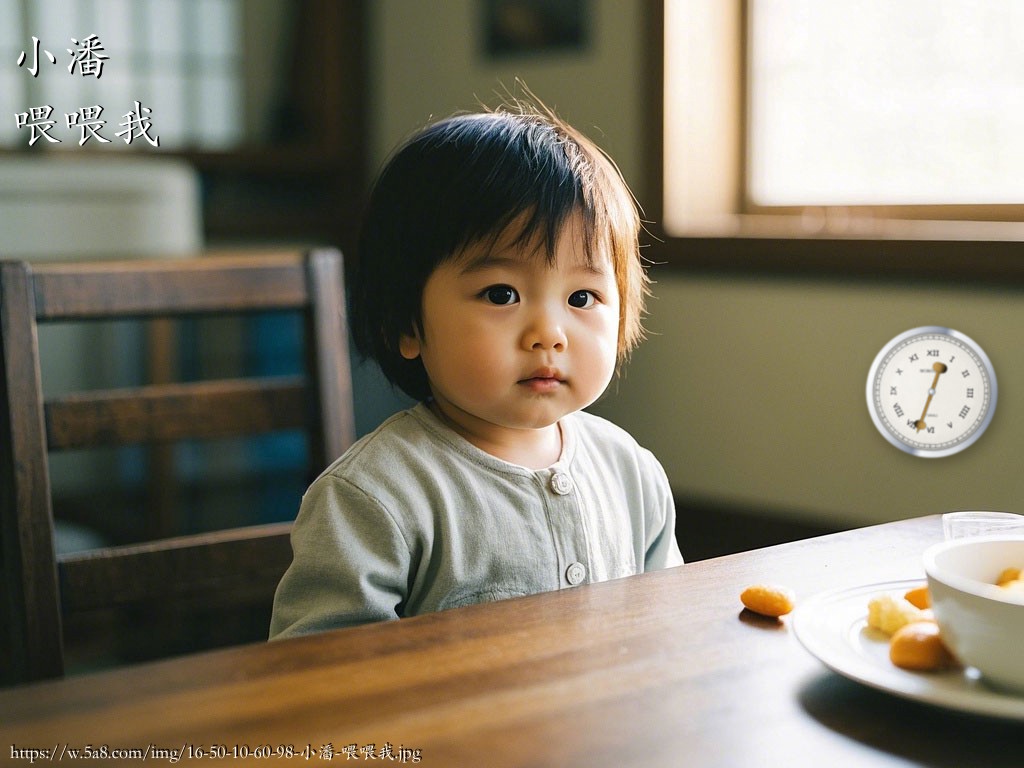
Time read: 12.33
